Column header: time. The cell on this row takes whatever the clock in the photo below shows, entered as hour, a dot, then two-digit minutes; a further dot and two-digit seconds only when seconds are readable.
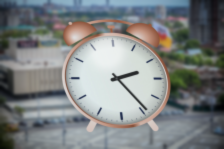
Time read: 2.24
